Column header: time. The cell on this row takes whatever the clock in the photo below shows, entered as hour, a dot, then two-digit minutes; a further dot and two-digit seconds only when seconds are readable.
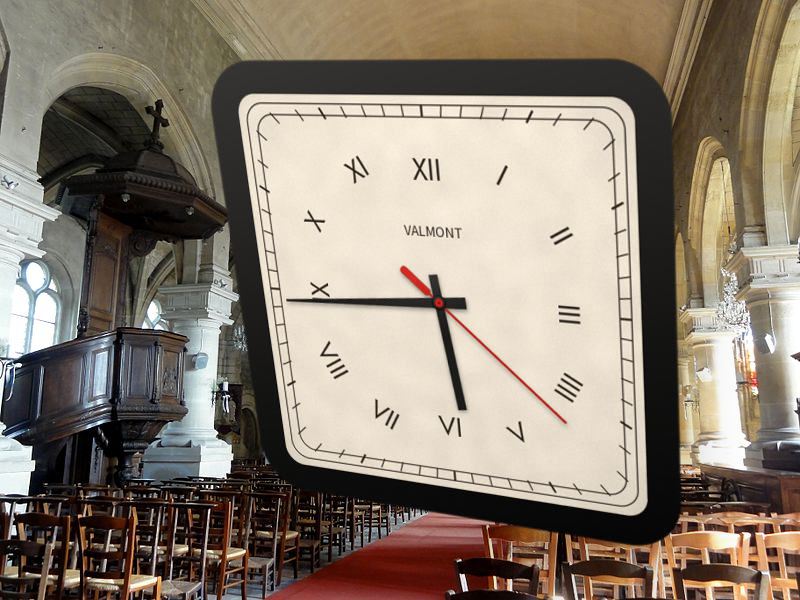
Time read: 5.44.22
